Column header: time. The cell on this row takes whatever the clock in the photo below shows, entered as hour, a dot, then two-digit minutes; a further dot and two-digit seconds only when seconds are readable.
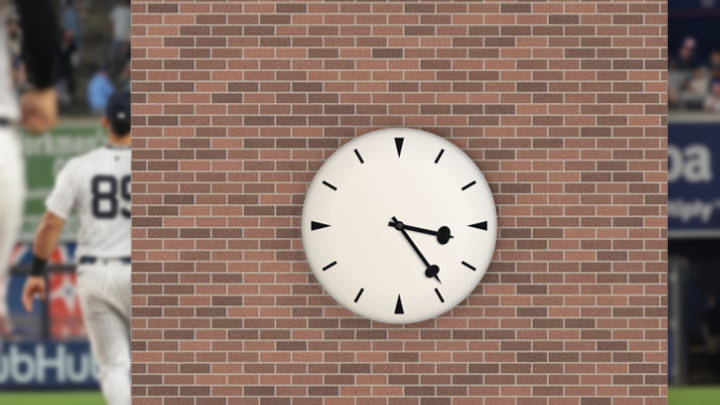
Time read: 3.24
